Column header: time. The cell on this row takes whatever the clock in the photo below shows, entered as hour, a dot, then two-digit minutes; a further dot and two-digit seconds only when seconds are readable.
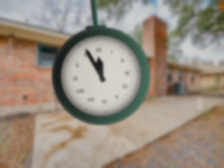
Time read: 11.56
